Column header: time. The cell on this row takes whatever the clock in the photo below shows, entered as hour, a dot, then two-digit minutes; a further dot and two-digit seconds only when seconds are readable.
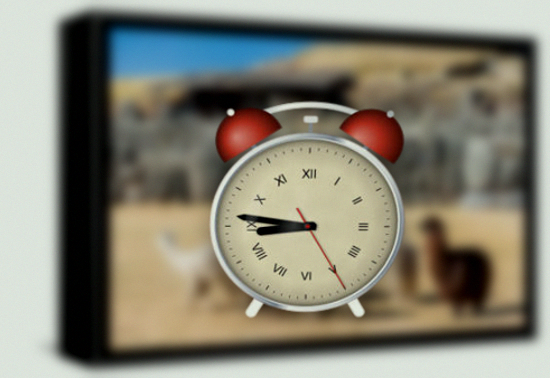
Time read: 8.46.25
